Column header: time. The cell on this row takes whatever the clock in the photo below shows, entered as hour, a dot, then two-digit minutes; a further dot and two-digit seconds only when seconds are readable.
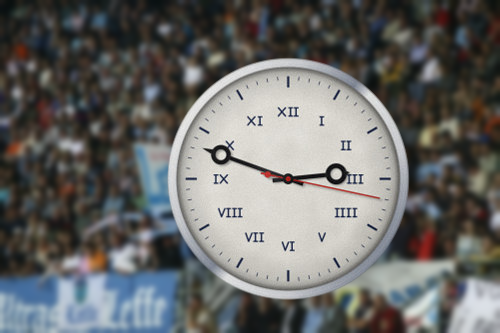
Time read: 2.48.17
